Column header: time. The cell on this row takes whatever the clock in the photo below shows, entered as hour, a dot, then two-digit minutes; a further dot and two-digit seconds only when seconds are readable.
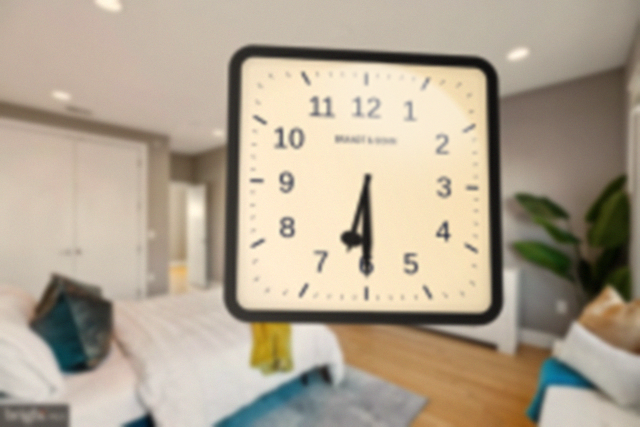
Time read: 6.30
